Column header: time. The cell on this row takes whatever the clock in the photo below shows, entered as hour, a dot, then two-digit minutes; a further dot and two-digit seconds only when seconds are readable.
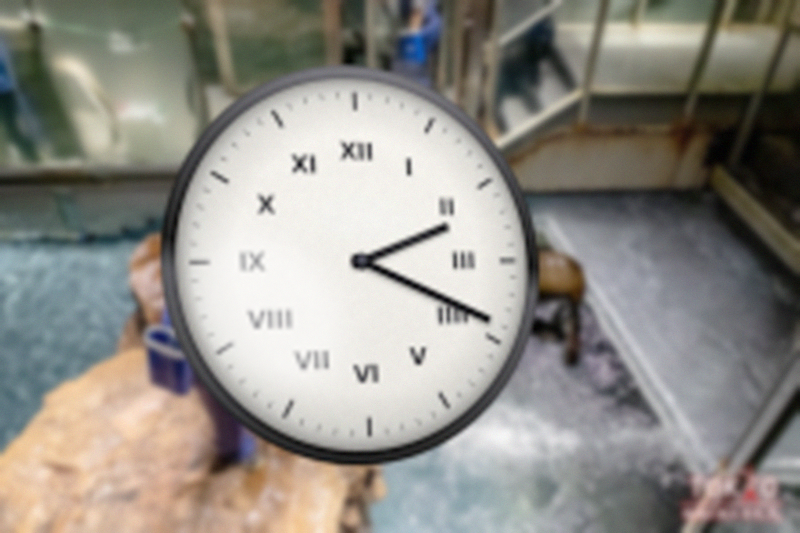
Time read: 2.19
